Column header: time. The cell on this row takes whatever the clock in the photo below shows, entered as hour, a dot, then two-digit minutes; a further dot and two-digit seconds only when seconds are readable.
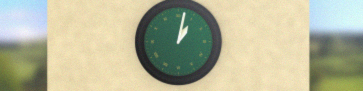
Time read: 1.02
